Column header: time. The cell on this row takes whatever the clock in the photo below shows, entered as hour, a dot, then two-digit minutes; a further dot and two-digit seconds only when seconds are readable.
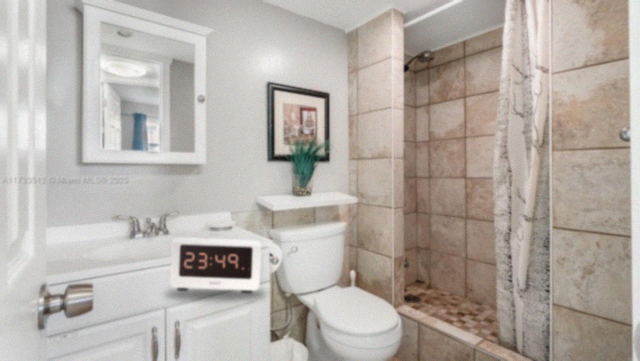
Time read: 23.49
